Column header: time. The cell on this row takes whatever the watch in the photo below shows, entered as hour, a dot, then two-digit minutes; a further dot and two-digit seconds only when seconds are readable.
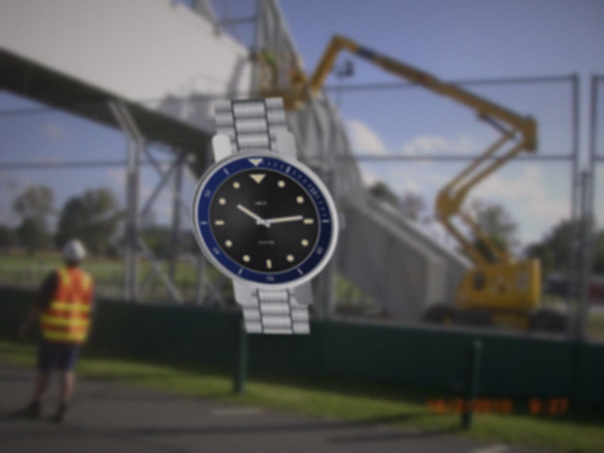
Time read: 10.14
